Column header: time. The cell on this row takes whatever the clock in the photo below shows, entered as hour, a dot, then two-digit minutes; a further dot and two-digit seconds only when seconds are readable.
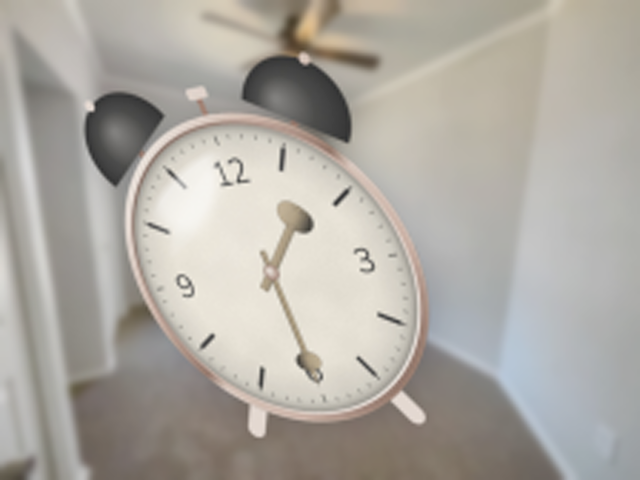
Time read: 1.30
